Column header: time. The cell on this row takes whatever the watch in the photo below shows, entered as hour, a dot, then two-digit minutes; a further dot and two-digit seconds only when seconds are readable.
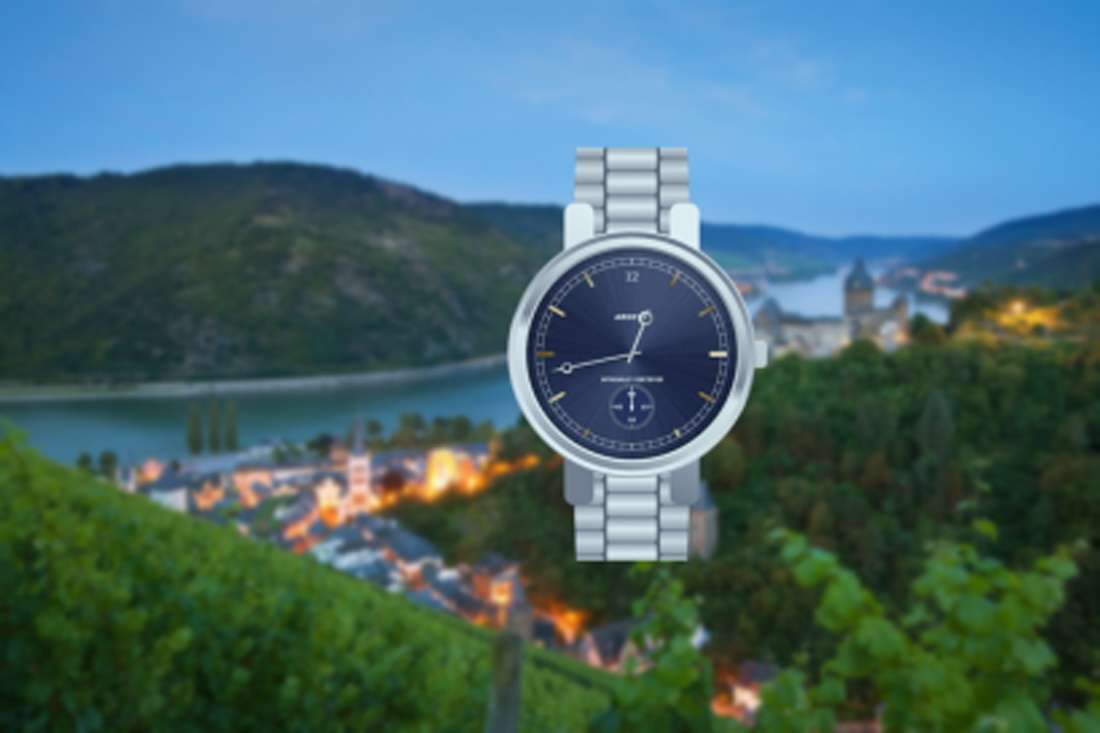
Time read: 12.43
